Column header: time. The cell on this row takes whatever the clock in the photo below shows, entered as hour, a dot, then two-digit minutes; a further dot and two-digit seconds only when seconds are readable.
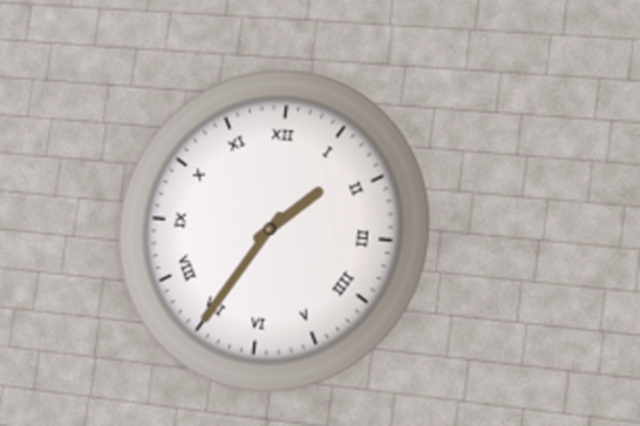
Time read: 1.35
